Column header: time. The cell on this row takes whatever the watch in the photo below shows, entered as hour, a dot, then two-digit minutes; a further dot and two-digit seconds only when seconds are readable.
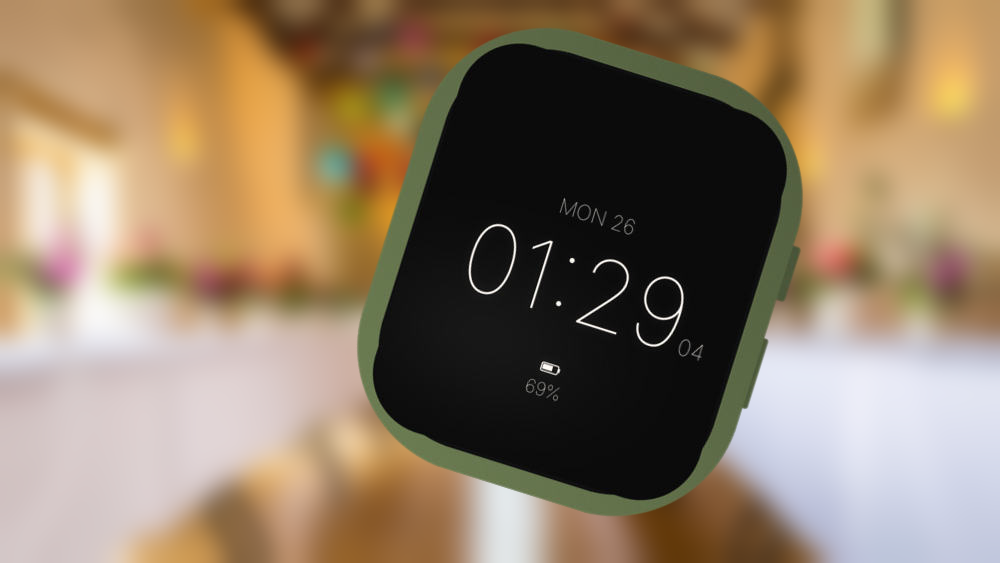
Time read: 1.29.04
